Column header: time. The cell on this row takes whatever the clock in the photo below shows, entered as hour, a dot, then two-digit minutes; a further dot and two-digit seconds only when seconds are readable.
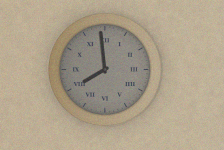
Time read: 7.59
